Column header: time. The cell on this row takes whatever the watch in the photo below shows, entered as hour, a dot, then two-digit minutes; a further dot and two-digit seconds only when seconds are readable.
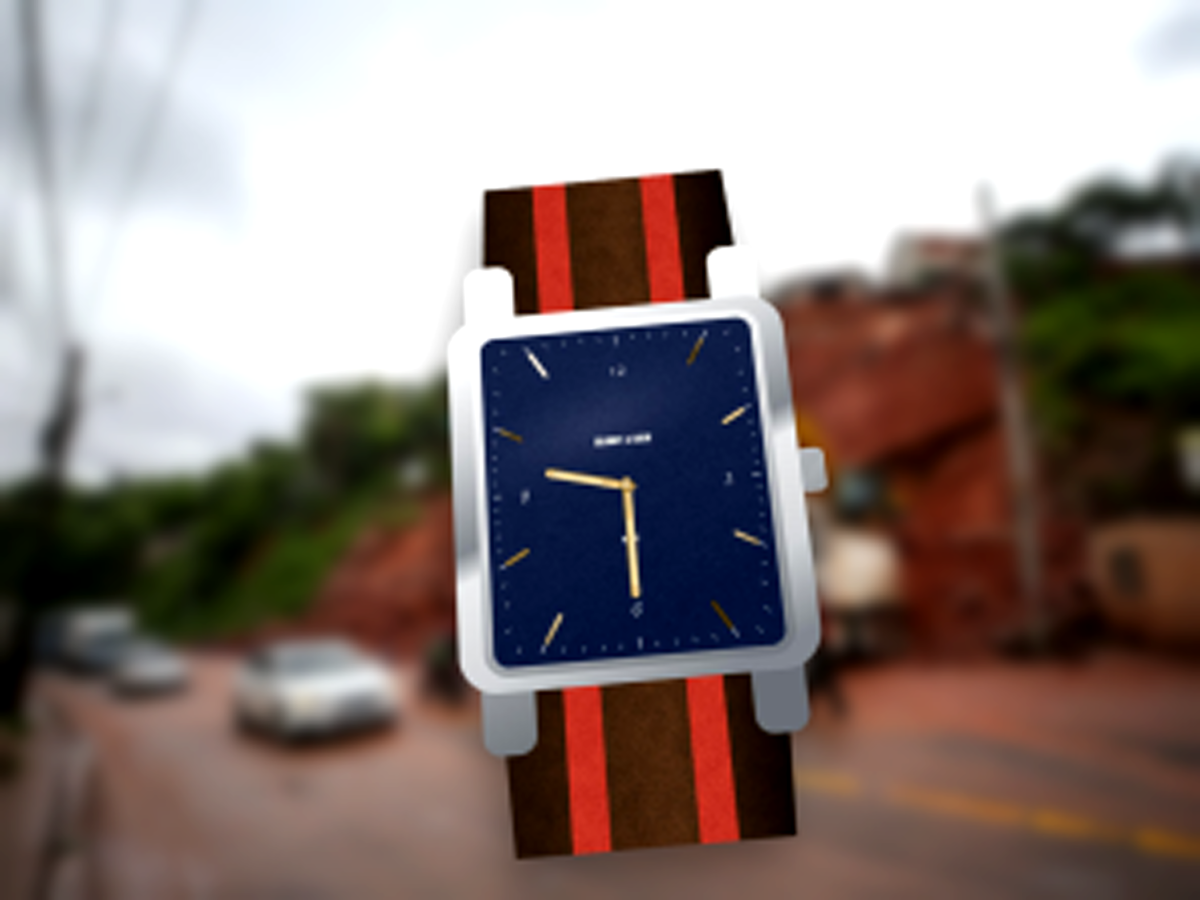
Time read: 9.30
